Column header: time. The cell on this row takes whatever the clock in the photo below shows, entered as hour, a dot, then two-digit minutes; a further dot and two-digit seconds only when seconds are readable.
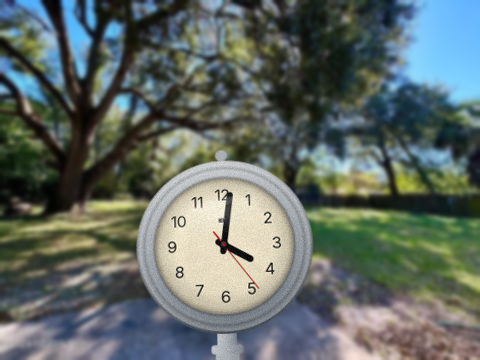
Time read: 4.01.24
